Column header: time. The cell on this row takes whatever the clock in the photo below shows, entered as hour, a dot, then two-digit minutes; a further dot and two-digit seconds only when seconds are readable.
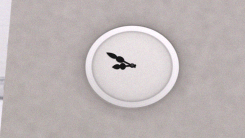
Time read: 8.50
